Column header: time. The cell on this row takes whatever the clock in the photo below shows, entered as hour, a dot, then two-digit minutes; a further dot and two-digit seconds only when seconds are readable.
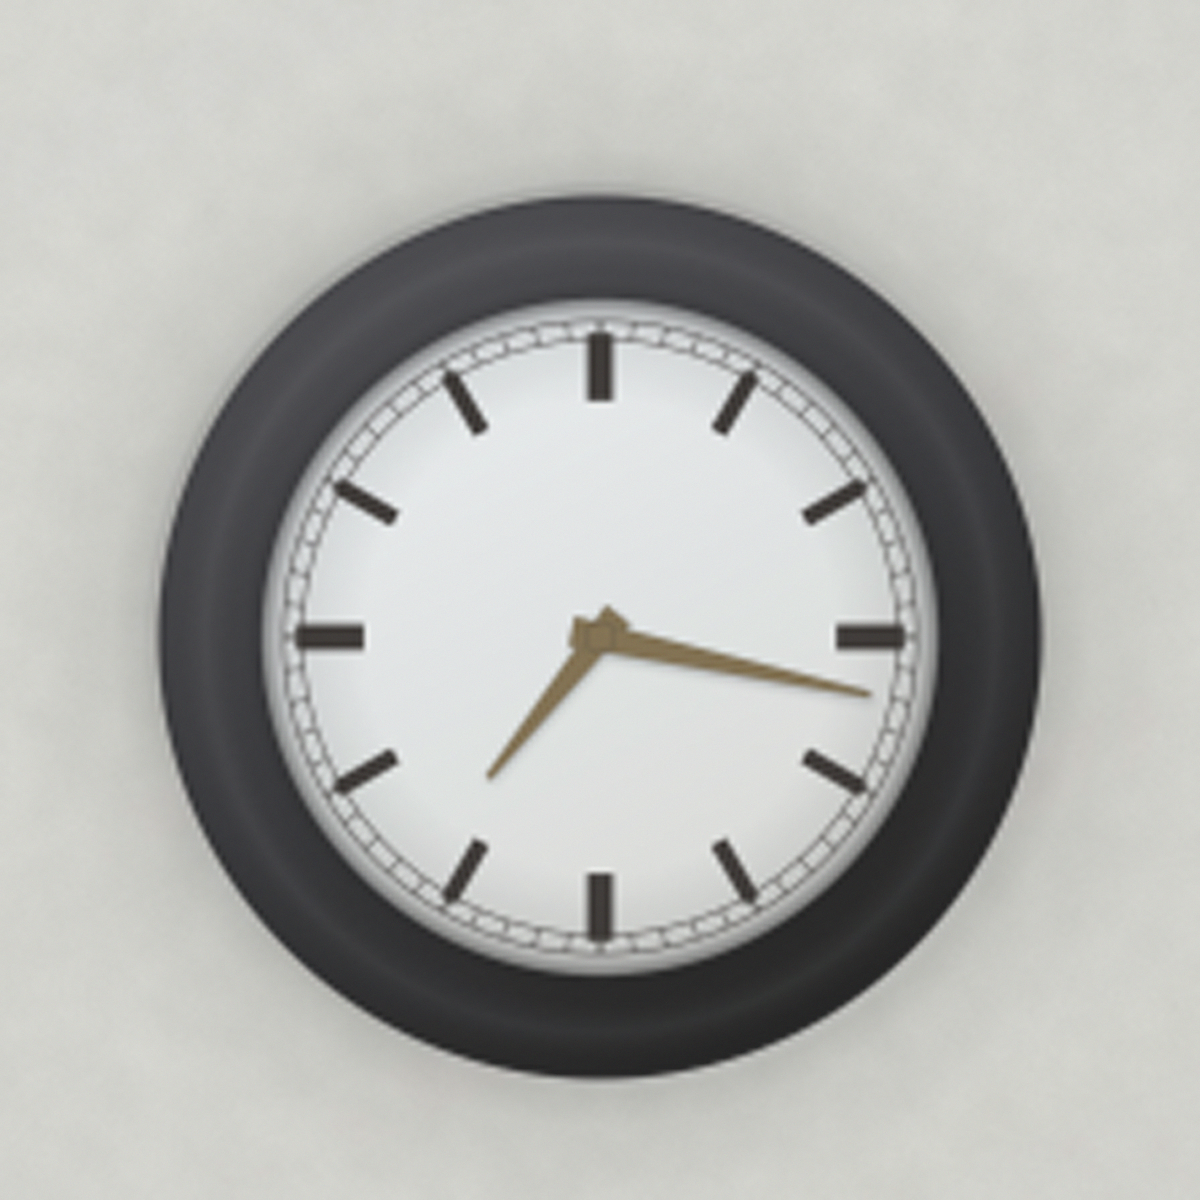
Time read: 7.17
